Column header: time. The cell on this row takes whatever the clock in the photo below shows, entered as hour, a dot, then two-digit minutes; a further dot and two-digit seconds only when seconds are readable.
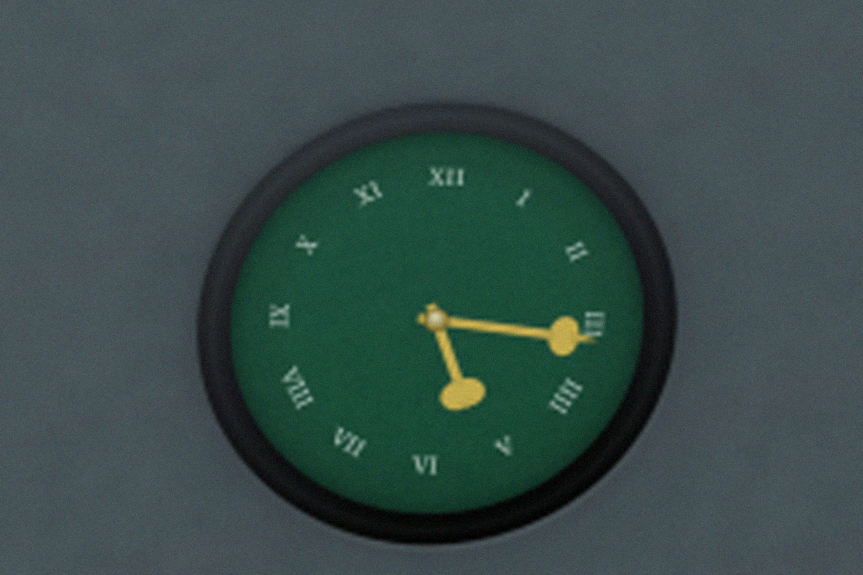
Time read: 5.16
